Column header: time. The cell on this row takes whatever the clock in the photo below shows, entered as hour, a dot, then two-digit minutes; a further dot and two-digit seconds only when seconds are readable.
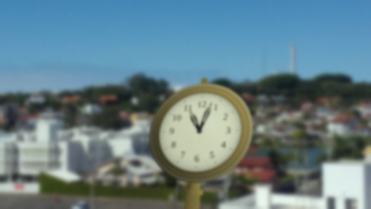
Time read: 11.03
